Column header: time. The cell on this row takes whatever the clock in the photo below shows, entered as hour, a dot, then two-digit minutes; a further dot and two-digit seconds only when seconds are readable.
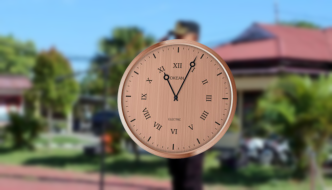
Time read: 11.04
